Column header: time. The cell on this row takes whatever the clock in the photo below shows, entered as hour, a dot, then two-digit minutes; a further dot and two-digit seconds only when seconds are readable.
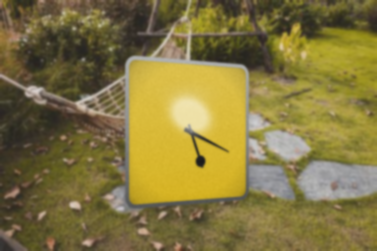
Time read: 5.19
